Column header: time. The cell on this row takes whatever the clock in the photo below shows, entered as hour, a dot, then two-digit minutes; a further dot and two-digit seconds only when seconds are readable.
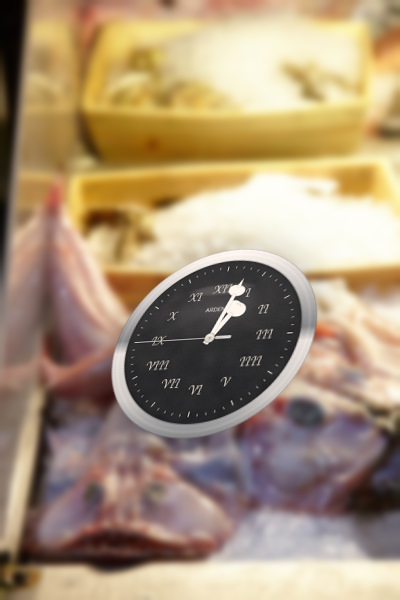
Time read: 1.02.45
